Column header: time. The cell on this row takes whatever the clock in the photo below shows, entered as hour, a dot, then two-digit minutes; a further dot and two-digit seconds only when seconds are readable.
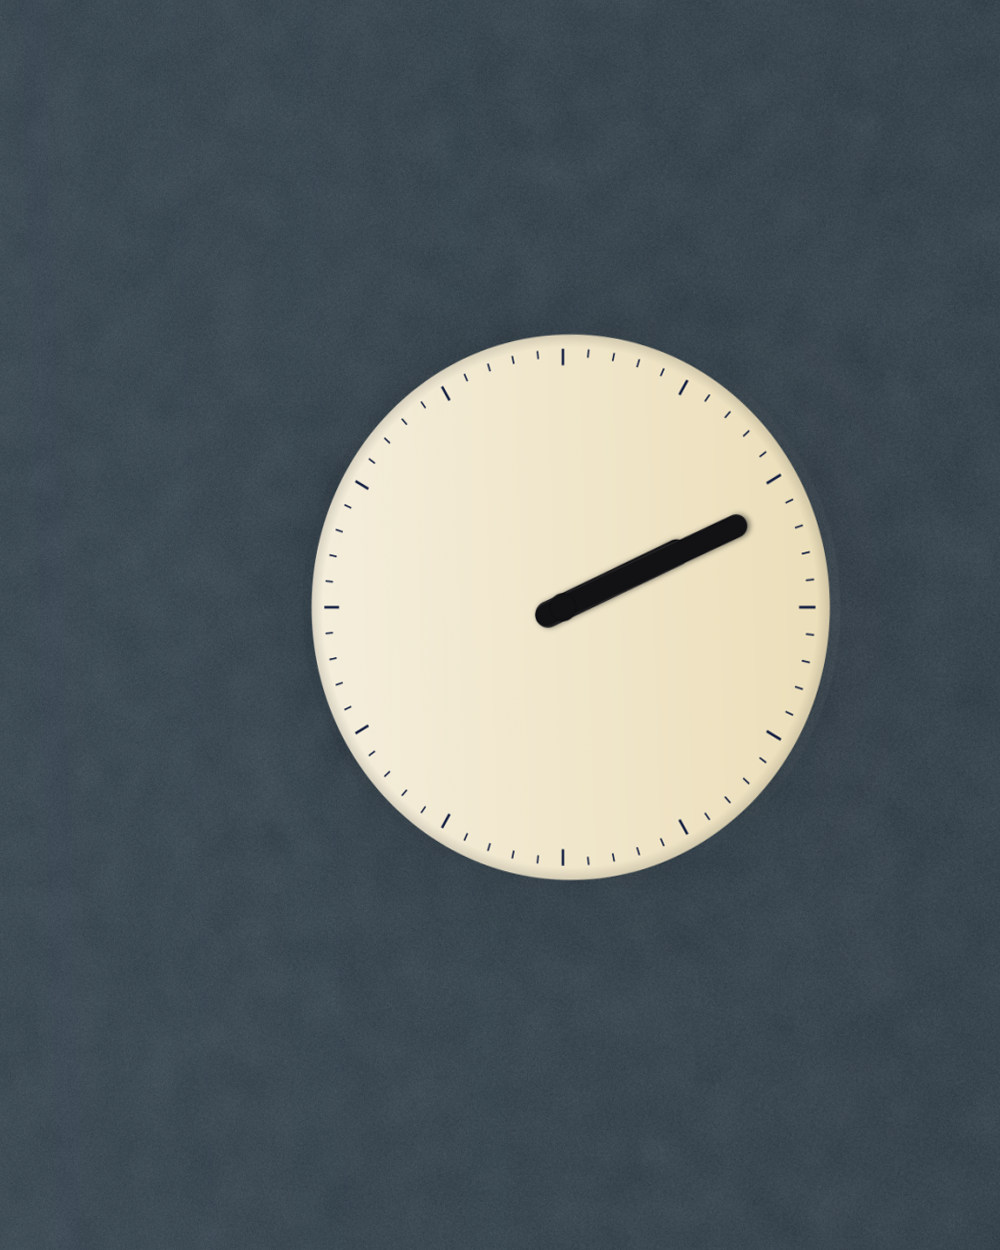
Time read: 2.11
